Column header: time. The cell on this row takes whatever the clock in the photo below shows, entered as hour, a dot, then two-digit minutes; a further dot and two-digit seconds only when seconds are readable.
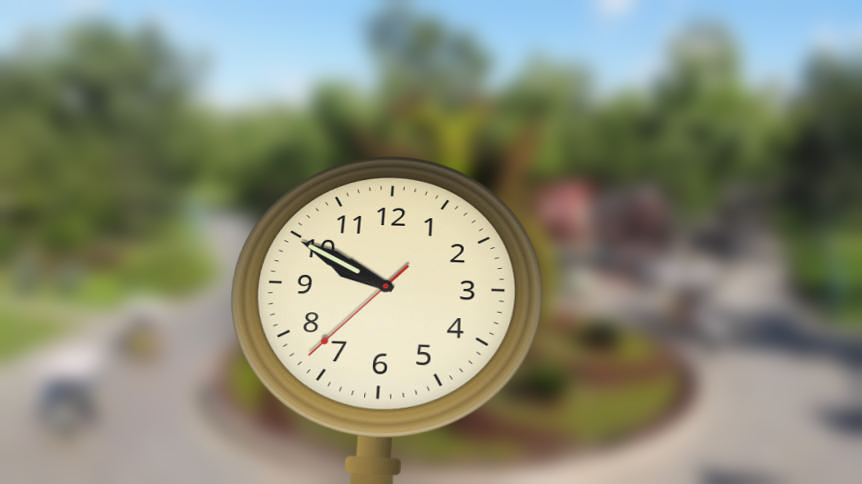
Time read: 9.49.37
